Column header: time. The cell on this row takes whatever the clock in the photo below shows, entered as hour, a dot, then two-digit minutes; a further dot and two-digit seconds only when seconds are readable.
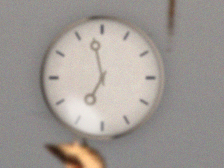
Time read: 6.58
